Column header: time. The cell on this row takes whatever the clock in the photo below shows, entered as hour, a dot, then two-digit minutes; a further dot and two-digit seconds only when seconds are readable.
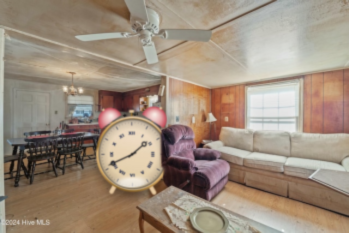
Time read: 1.41
